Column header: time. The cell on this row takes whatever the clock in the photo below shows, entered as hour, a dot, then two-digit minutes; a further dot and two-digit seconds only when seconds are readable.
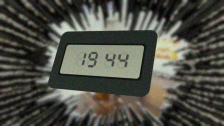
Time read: 19.44
